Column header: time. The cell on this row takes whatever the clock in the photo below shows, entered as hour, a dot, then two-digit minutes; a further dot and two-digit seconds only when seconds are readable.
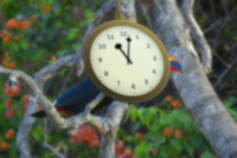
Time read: 11.02
